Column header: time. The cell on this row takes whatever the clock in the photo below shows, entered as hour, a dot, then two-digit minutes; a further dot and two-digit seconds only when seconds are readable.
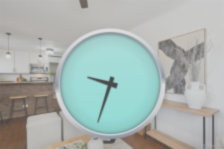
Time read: 9.33
